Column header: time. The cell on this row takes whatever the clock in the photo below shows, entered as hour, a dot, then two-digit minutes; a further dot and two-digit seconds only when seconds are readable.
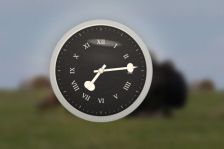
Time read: 7.14
